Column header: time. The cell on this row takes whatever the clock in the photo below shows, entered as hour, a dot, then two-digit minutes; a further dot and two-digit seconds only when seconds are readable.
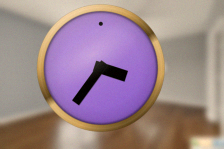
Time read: 3.36
